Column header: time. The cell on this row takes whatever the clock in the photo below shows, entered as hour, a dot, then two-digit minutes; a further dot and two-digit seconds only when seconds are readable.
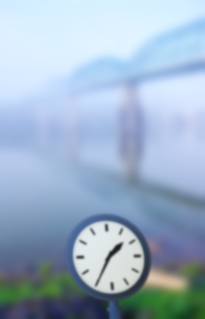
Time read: 1.35
